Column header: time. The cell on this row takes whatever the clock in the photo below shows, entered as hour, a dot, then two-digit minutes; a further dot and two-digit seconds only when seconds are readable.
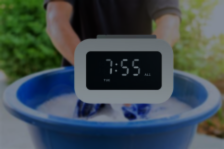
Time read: 7.55
